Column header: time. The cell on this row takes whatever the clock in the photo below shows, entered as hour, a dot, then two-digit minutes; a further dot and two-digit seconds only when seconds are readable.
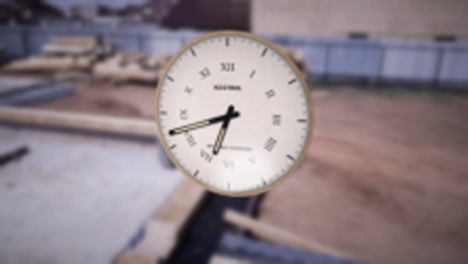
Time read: 6.42
